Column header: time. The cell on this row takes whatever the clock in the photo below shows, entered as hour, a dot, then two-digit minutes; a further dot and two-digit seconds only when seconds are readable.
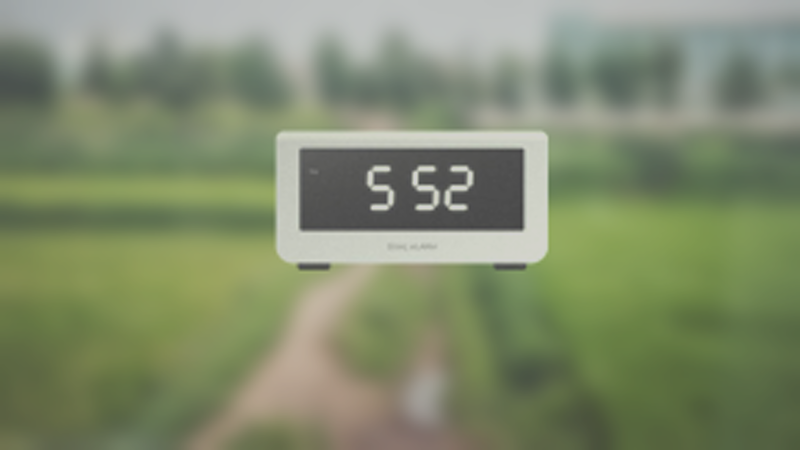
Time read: 5.52
